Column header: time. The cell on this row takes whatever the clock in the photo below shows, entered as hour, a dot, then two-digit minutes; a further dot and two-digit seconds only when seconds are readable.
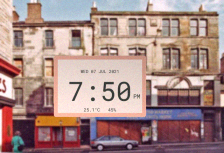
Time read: 7.50
